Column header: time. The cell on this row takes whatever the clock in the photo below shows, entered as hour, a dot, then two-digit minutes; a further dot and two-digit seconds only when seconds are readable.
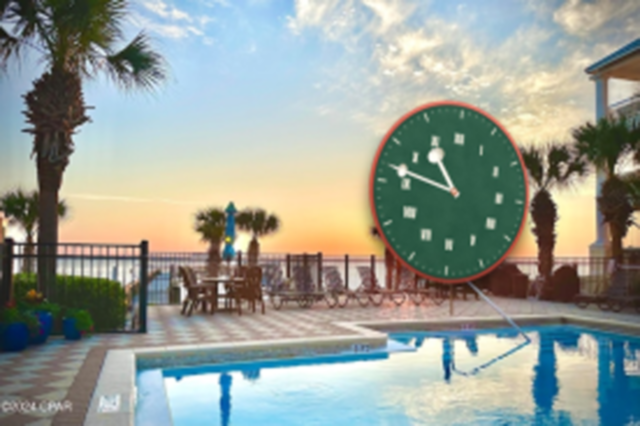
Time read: 10.47
